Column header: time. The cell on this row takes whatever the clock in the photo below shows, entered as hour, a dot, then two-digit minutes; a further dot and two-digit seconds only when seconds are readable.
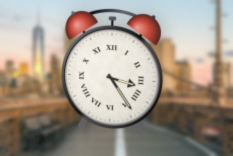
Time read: 3.24
